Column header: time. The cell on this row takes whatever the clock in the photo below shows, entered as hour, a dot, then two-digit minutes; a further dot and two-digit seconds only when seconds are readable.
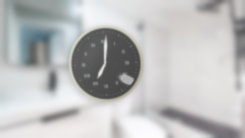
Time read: 7.01
